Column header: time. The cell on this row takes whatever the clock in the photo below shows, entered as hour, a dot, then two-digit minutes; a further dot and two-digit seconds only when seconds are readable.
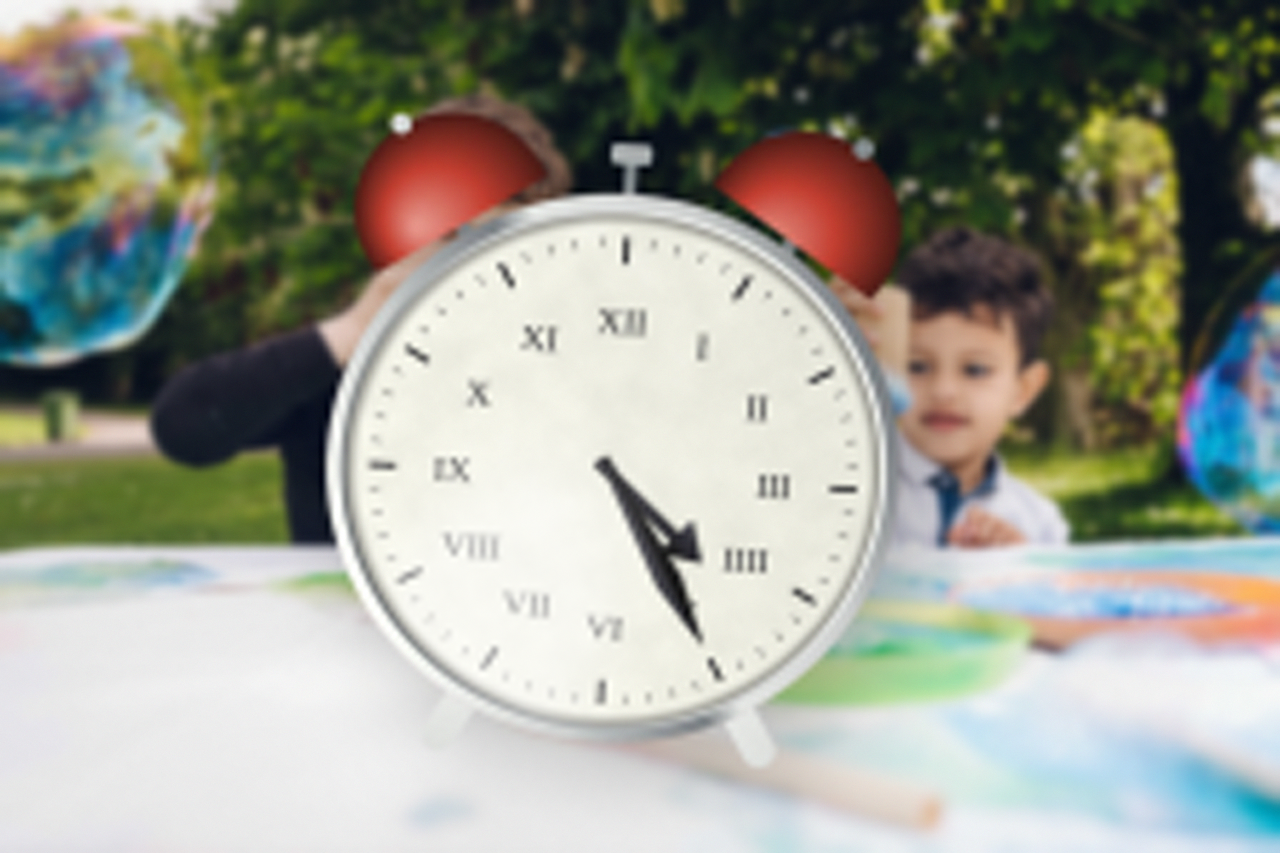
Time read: 4.25
